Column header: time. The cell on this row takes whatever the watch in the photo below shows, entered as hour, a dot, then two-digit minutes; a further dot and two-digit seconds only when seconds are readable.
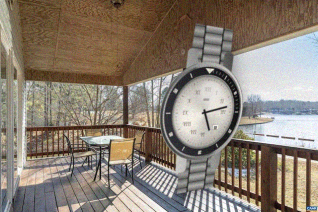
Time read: 5.13
